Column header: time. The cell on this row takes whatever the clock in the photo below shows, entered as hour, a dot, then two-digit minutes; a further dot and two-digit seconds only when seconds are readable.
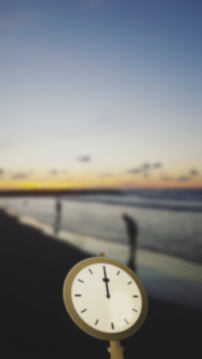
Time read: 12.00
